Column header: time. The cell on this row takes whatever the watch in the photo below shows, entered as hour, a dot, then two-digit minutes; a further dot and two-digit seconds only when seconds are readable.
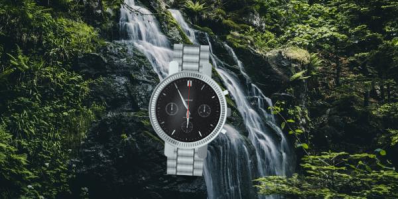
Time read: 5.55
